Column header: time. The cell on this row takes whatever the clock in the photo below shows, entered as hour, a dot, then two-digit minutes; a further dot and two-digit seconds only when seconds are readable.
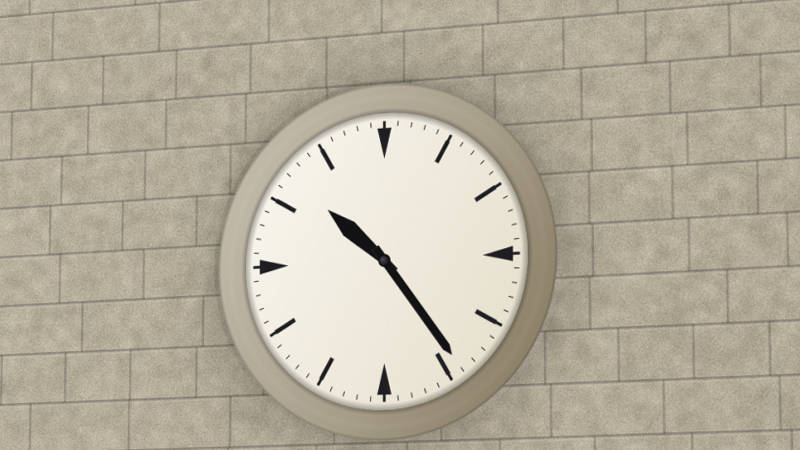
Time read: 10.24
